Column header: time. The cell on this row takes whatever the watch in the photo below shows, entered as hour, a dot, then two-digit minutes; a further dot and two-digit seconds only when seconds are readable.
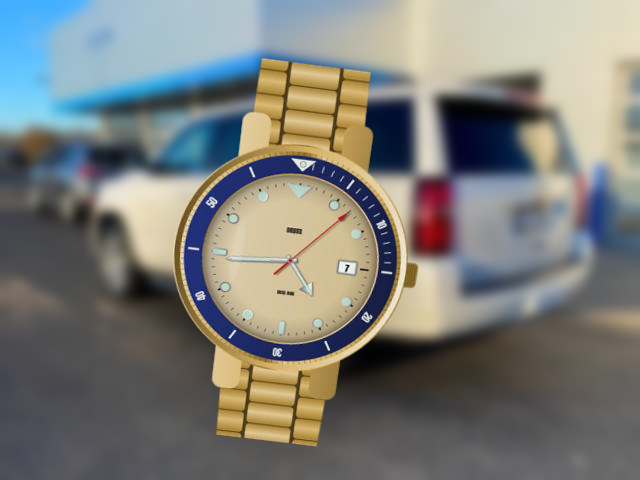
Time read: 4.44.07
